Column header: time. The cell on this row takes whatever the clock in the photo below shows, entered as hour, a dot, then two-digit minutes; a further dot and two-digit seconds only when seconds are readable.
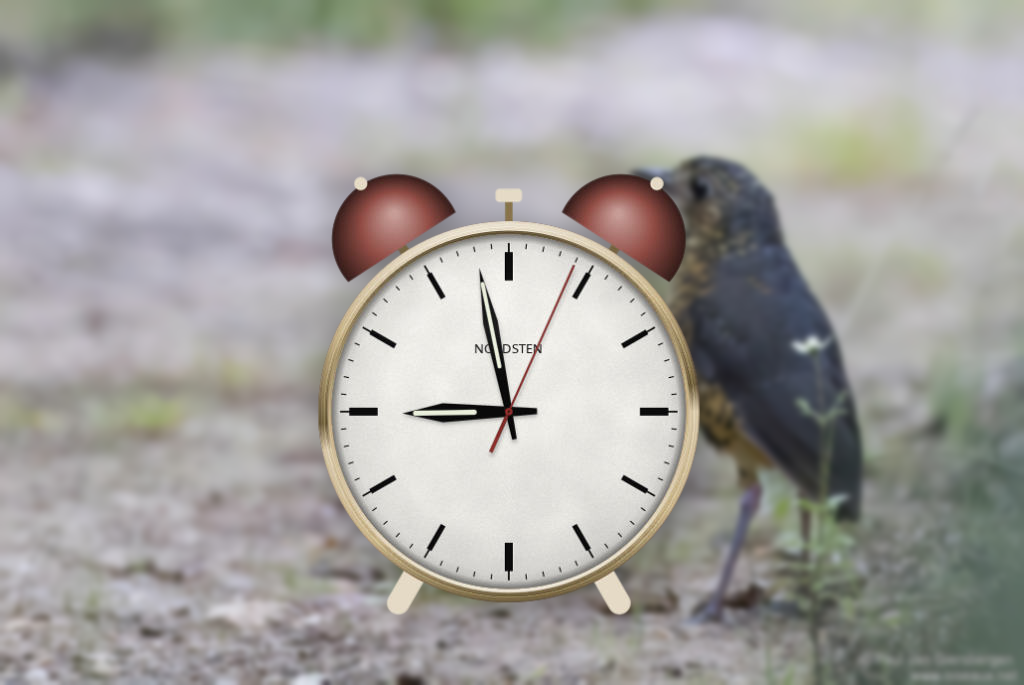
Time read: 8.58.04
